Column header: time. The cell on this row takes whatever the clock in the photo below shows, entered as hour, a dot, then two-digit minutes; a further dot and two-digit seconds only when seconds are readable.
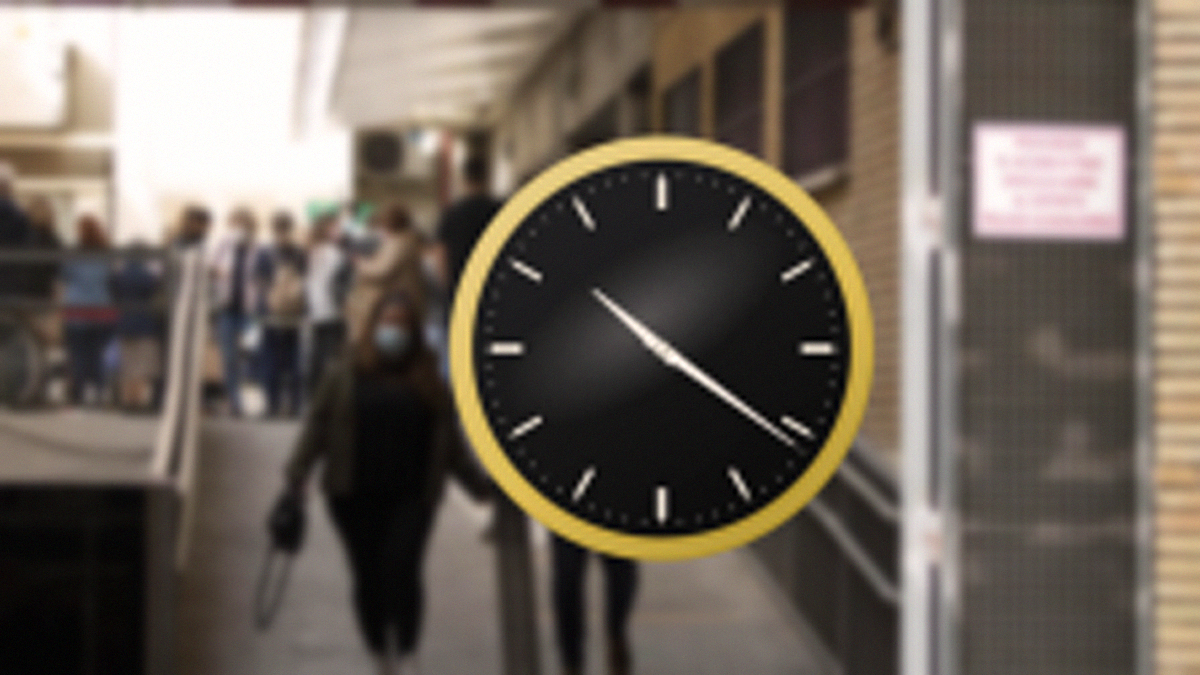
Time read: 10.21
